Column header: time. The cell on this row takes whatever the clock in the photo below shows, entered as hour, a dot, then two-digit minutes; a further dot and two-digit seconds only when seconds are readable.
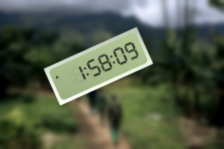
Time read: 1.58.09
